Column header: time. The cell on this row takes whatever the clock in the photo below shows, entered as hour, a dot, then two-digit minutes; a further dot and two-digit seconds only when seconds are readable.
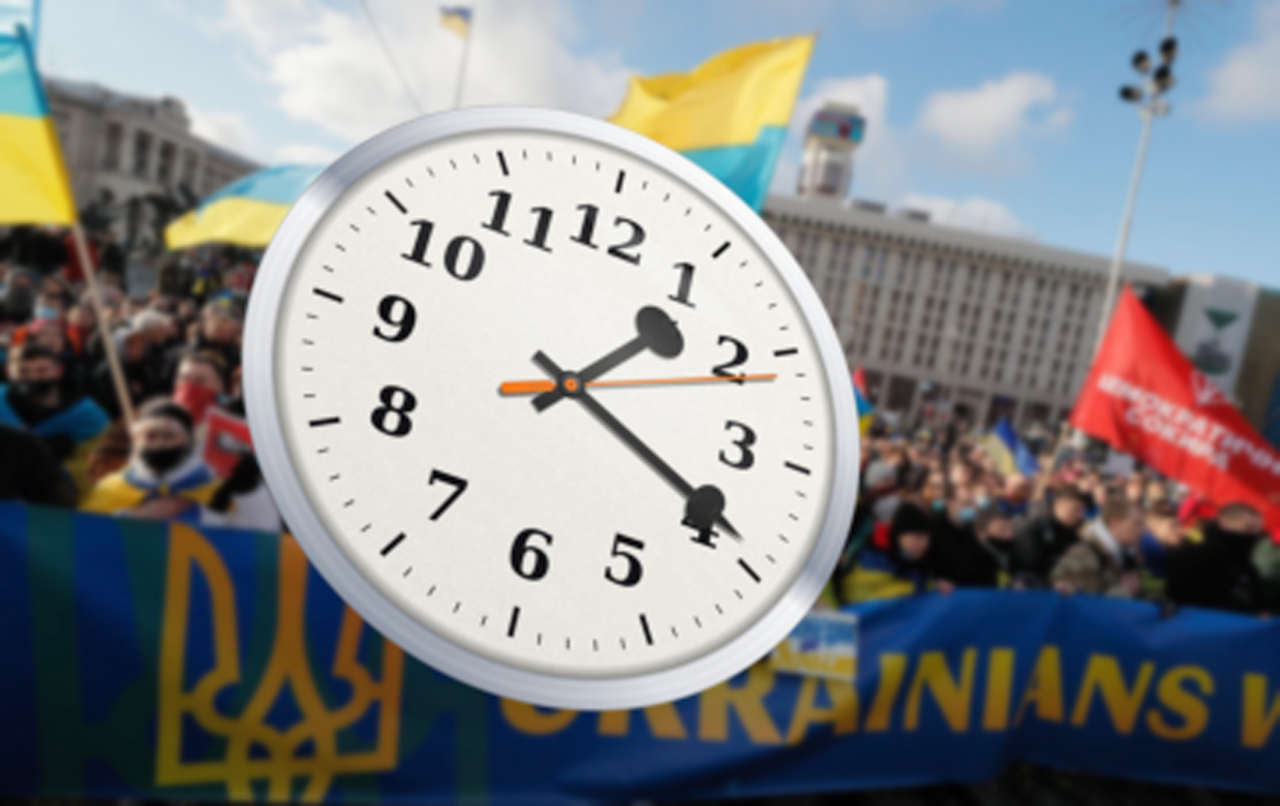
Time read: 1.19.11
